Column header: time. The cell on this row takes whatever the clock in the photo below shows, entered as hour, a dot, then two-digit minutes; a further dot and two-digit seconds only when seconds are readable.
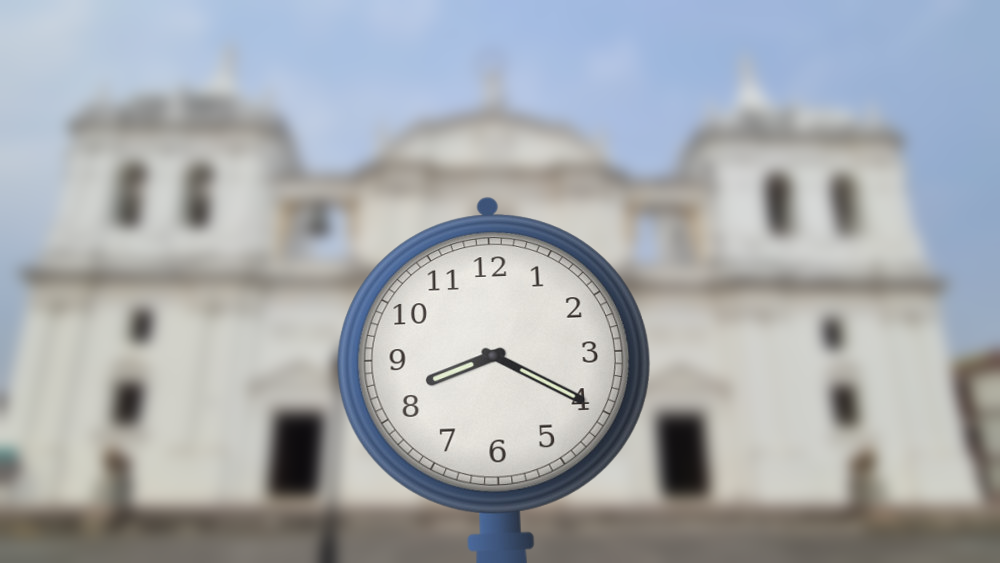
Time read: 8.20
